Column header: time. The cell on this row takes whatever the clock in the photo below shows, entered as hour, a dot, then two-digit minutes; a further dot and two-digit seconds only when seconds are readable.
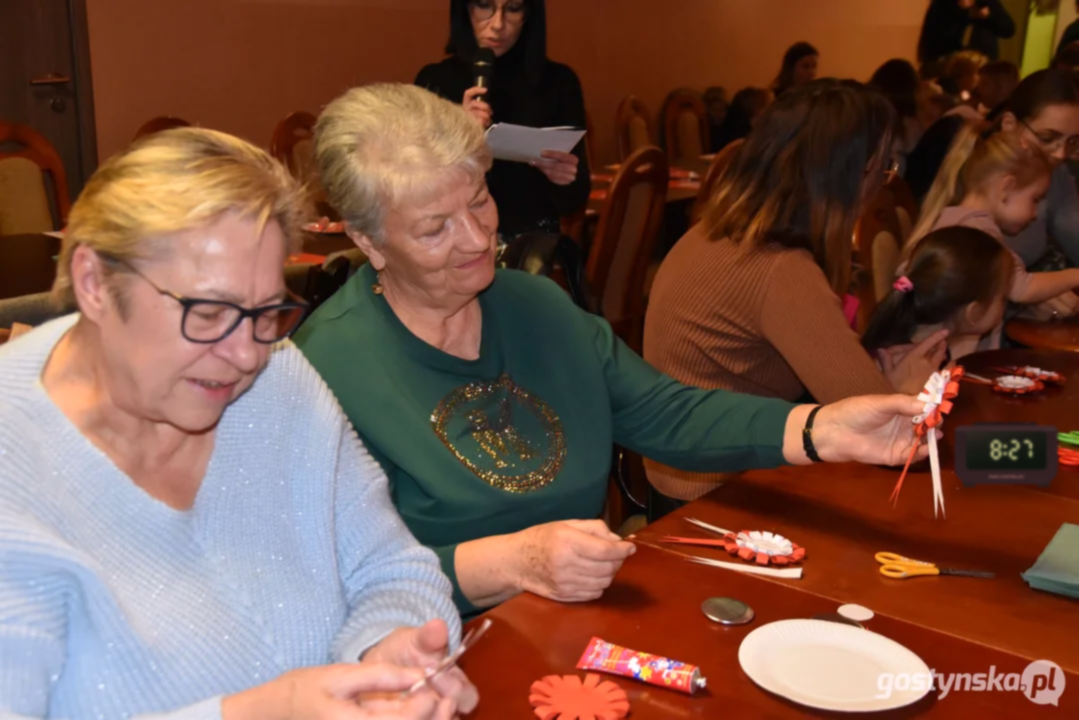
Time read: 8.27
